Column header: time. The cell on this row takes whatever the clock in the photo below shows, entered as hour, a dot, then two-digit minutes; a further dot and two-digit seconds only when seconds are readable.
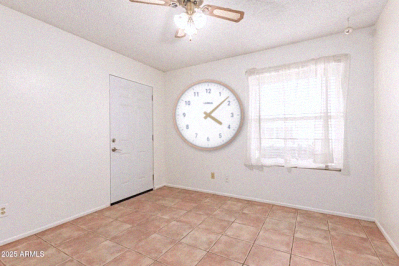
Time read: 4.08
